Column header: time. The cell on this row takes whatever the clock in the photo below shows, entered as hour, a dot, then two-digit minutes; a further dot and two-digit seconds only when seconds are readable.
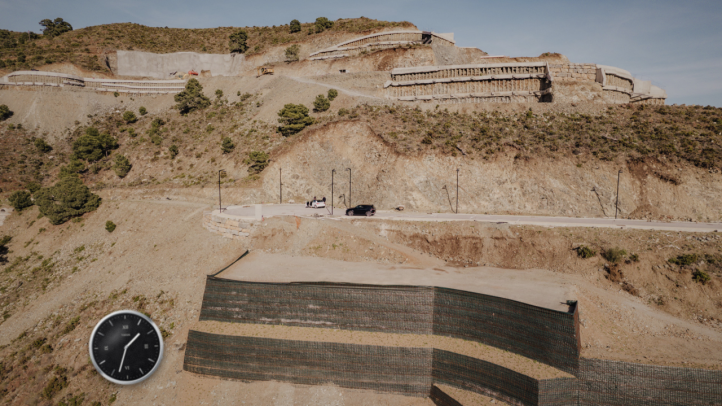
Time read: 1.33
